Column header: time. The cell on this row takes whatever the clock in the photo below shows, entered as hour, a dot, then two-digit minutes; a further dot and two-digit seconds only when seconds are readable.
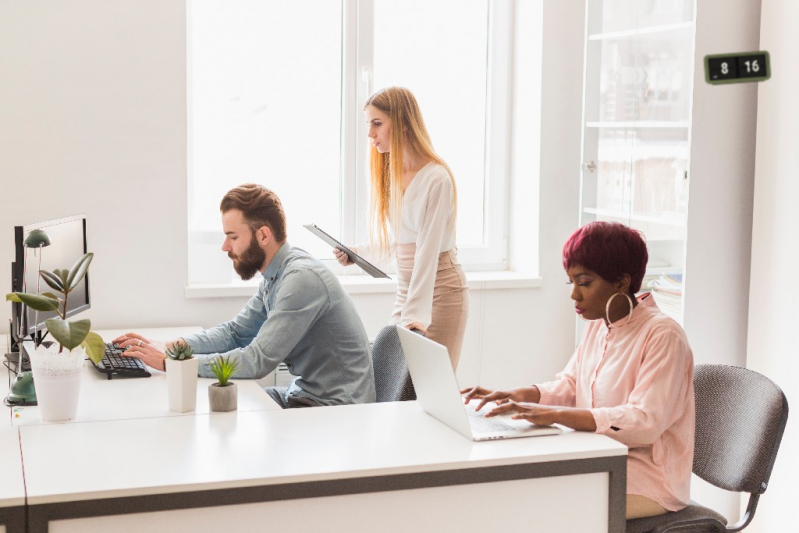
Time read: 8.16
